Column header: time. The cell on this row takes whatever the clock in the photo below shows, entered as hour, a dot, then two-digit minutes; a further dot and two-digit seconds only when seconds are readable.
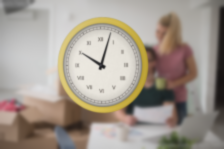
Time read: 10.03
